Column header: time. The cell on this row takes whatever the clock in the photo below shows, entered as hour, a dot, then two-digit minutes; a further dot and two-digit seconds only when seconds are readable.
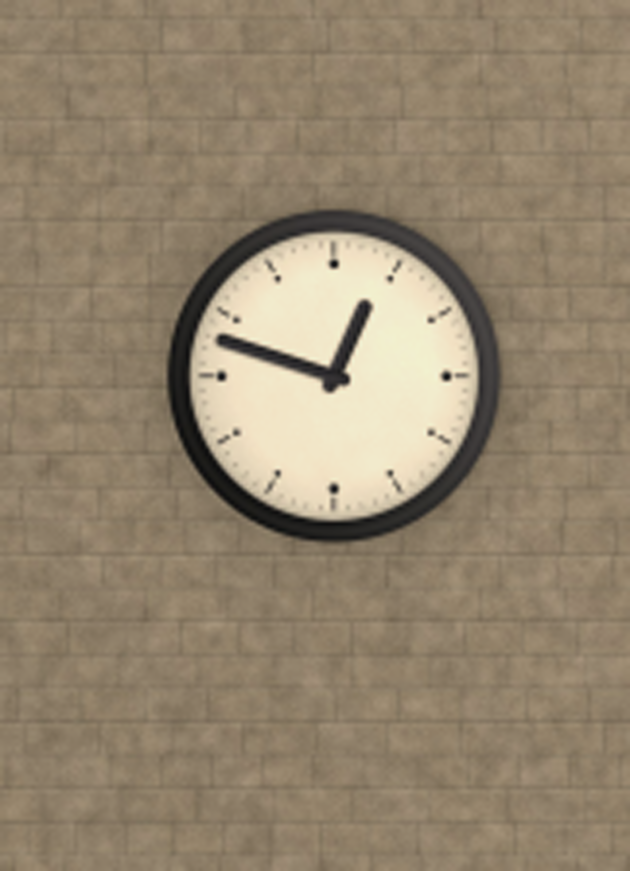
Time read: 12.48
